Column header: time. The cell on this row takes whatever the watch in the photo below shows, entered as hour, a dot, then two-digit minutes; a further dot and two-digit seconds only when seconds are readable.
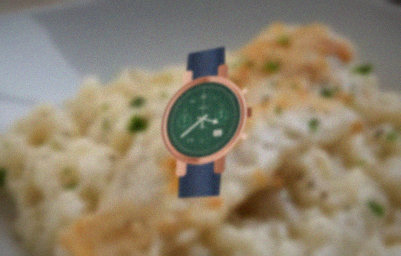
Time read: 3.39
